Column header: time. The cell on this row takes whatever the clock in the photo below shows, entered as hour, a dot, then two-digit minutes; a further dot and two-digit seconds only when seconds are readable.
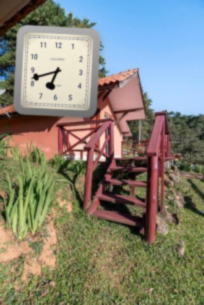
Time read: 6.42
